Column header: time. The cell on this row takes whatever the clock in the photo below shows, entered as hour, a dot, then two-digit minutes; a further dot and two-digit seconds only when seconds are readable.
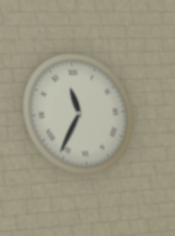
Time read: 11.36
